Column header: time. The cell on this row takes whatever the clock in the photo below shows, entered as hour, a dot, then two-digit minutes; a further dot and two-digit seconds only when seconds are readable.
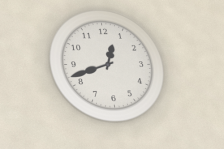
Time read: 12.42
